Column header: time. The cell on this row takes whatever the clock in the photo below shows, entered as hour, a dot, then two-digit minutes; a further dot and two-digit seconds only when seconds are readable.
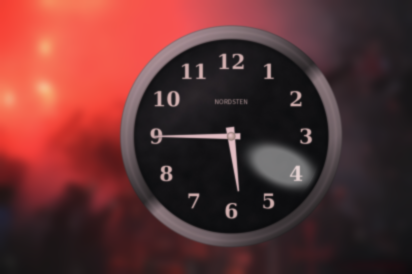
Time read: 5.45
